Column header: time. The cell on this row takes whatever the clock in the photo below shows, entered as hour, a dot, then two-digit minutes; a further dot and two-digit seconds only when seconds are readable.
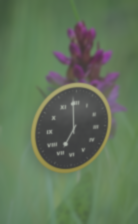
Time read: 6.59
